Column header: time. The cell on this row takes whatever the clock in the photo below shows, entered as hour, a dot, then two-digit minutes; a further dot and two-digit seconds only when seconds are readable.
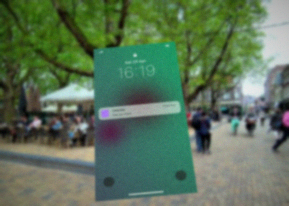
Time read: 16.19
